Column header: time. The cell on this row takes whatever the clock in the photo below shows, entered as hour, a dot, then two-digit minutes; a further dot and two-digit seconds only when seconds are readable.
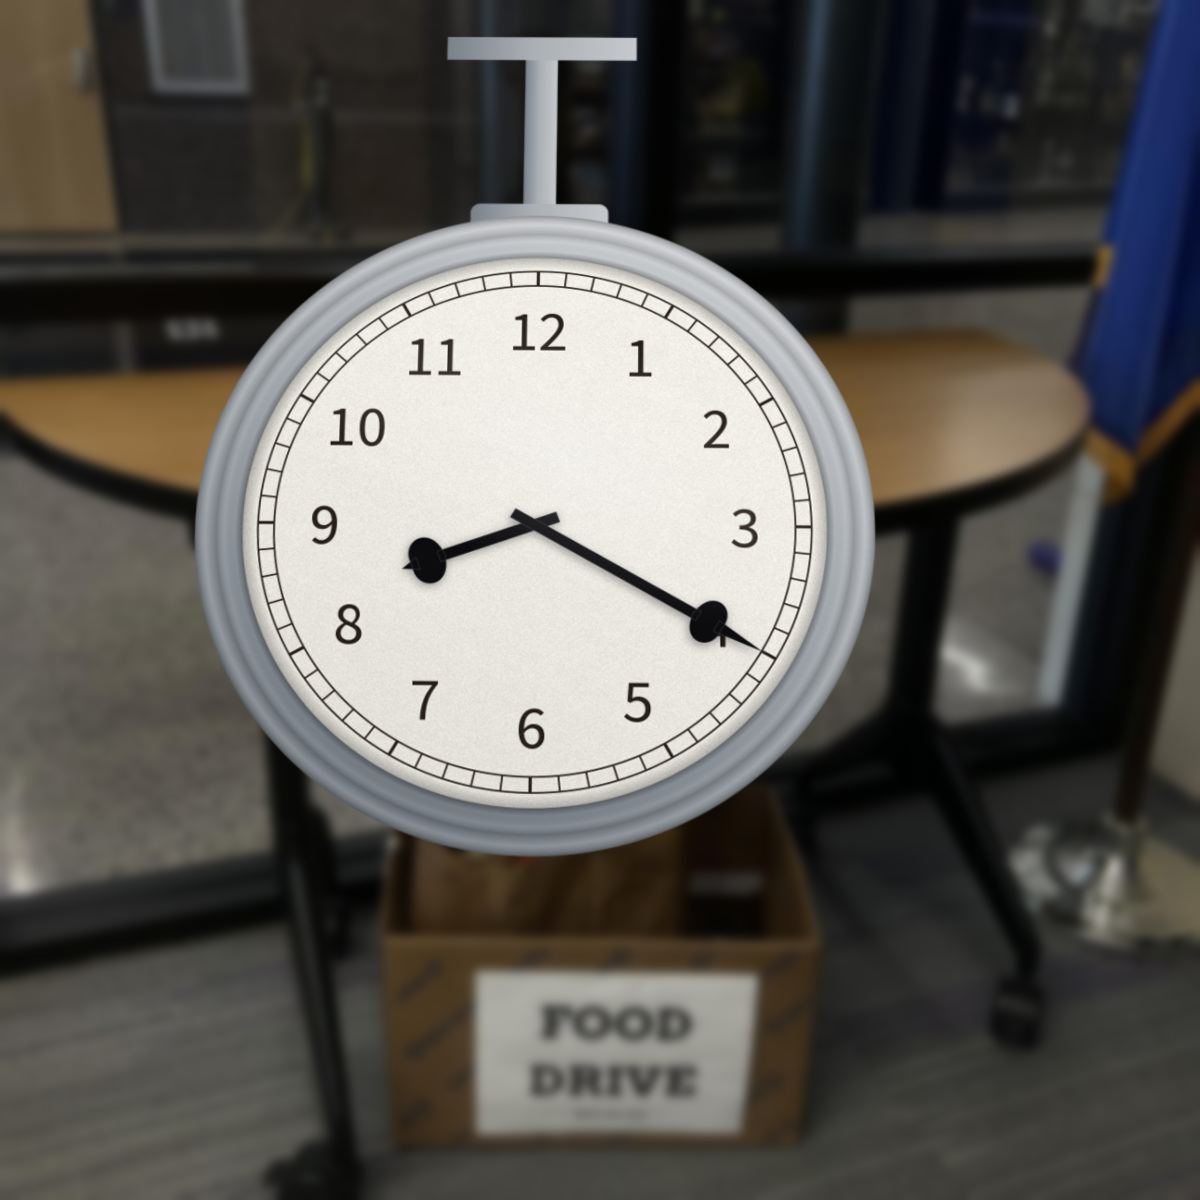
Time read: 8.20
